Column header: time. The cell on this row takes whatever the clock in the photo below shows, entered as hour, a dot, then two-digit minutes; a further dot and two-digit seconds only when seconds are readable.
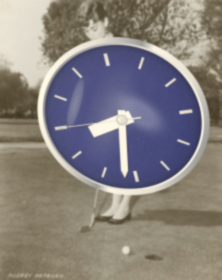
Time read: 8.31.45
